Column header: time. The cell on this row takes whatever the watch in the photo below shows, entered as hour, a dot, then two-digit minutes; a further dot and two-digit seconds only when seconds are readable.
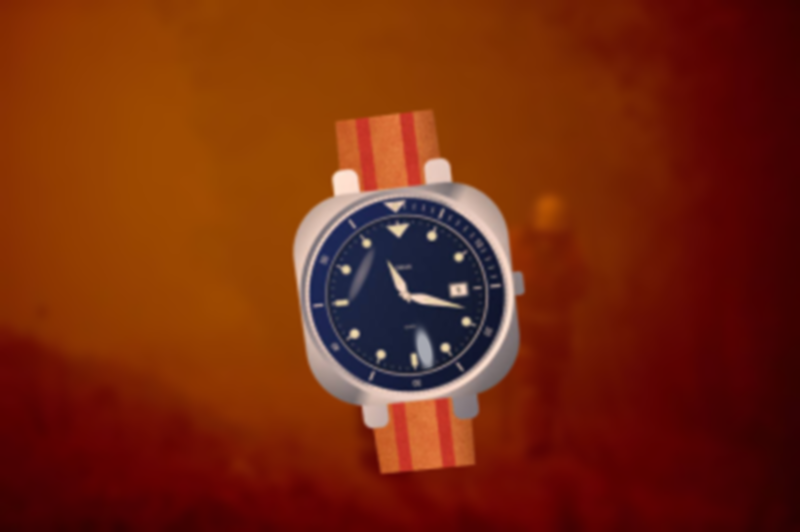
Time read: 11.18
